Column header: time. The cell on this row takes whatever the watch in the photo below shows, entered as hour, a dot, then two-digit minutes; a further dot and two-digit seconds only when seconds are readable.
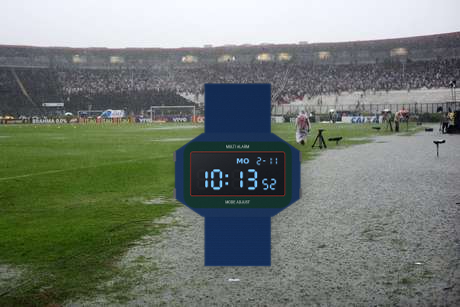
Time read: 10.13.52
